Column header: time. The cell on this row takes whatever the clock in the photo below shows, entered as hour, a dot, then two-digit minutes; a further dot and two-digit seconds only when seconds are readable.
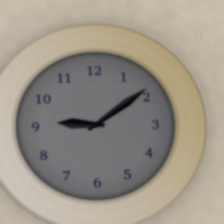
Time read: 9.09
